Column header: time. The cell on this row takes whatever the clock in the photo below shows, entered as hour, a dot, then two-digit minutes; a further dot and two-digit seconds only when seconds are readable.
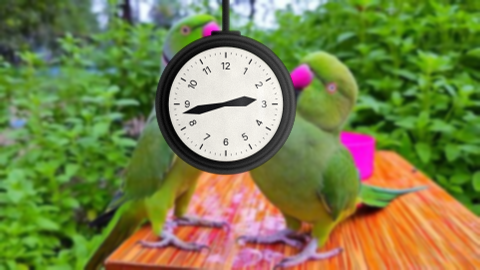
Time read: 2.43
